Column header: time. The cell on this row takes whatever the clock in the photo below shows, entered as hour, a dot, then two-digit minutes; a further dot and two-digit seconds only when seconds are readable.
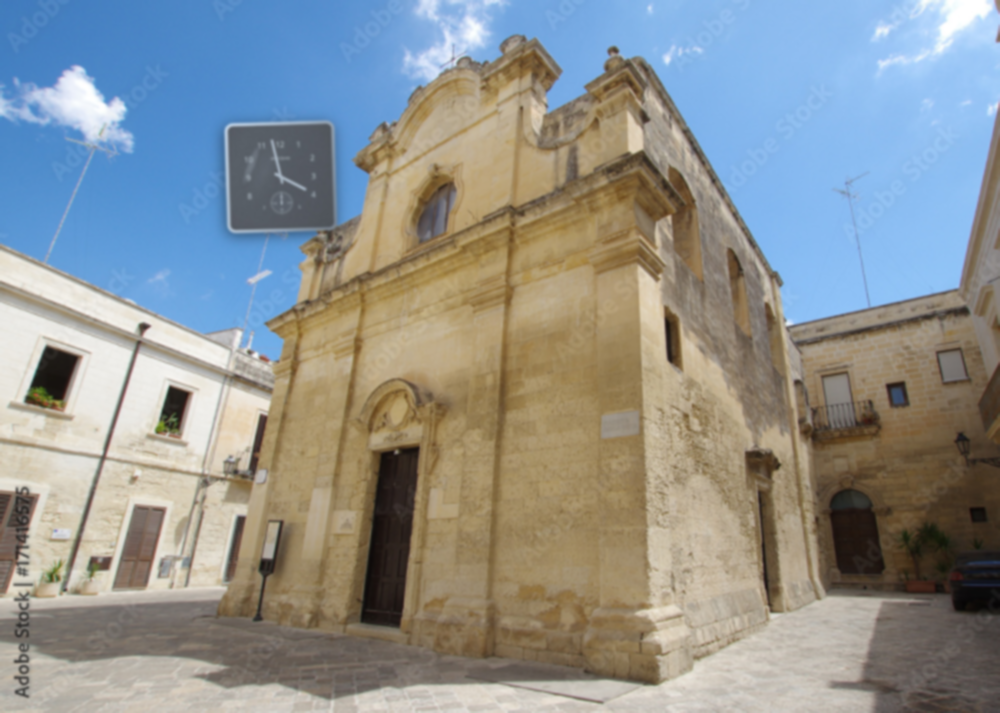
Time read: 3.58
